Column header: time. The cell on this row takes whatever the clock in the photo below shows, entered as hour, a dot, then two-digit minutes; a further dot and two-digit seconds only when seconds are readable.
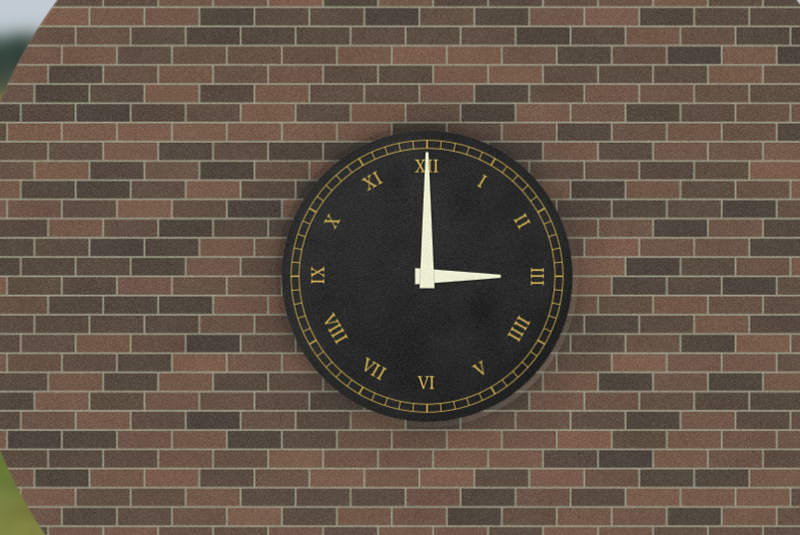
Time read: 3.00
